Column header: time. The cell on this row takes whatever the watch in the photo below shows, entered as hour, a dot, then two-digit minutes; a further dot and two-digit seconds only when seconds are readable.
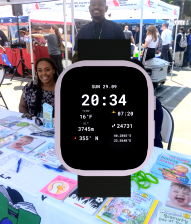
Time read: 20.34
